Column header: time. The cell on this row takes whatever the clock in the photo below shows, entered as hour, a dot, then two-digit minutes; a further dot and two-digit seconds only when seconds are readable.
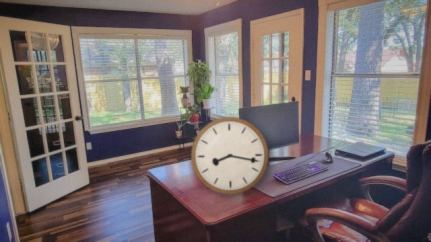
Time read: 8.17
